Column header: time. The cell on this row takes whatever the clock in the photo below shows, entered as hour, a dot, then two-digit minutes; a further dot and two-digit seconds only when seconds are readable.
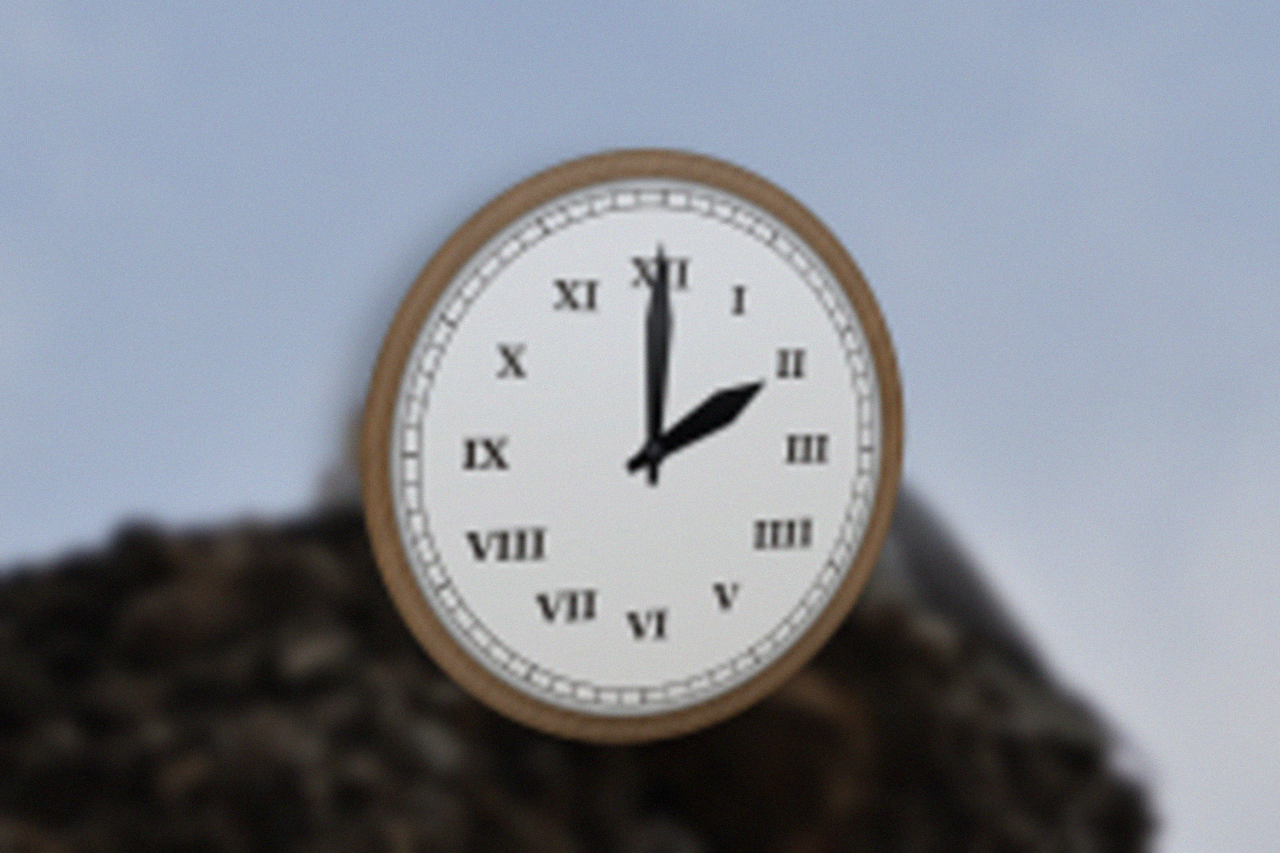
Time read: 2.00
